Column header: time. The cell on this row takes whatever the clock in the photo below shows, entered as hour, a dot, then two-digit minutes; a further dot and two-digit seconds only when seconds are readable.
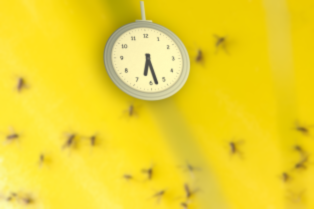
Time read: 6.28
